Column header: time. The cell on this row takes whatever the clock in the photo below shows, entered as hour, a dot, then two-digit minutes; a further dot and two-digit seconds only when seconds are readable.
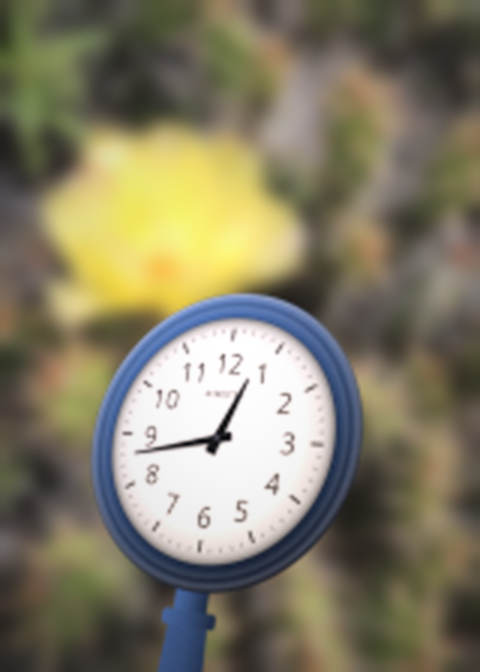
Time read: 12.43
